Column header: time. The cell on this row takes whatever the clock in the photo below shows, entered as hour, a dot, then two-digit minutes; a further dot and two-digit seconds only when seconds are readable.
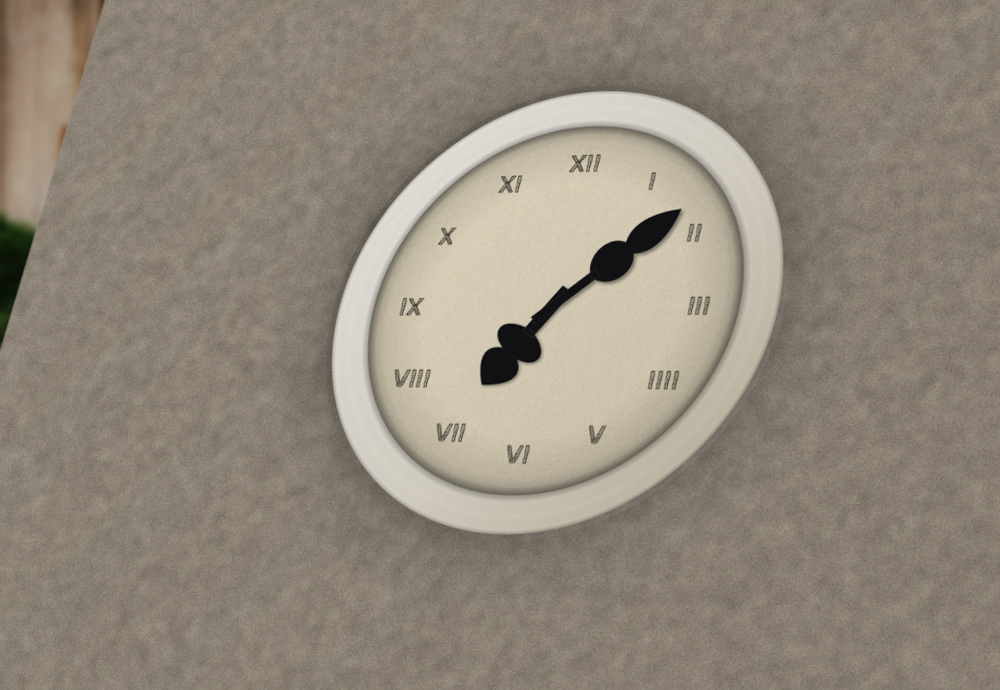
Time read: 7.08
